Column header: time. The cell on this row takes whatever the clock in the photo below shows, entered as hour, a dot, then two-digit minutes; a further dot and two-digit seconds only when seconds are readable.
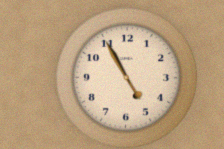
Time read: 4.55
